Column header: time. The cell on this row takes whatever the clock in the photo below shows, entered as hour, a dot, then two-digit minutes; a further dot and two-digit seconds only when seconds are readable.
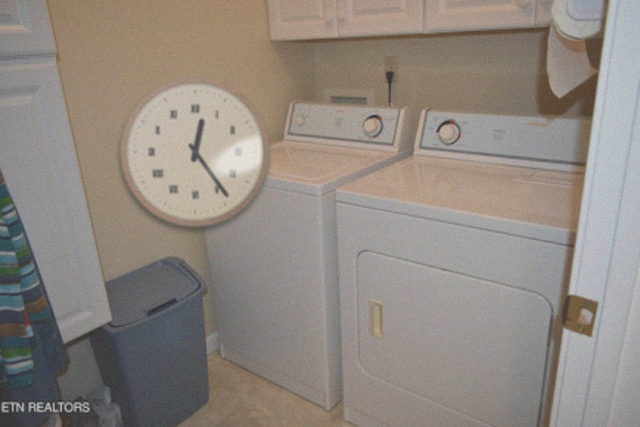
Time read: 12.24
